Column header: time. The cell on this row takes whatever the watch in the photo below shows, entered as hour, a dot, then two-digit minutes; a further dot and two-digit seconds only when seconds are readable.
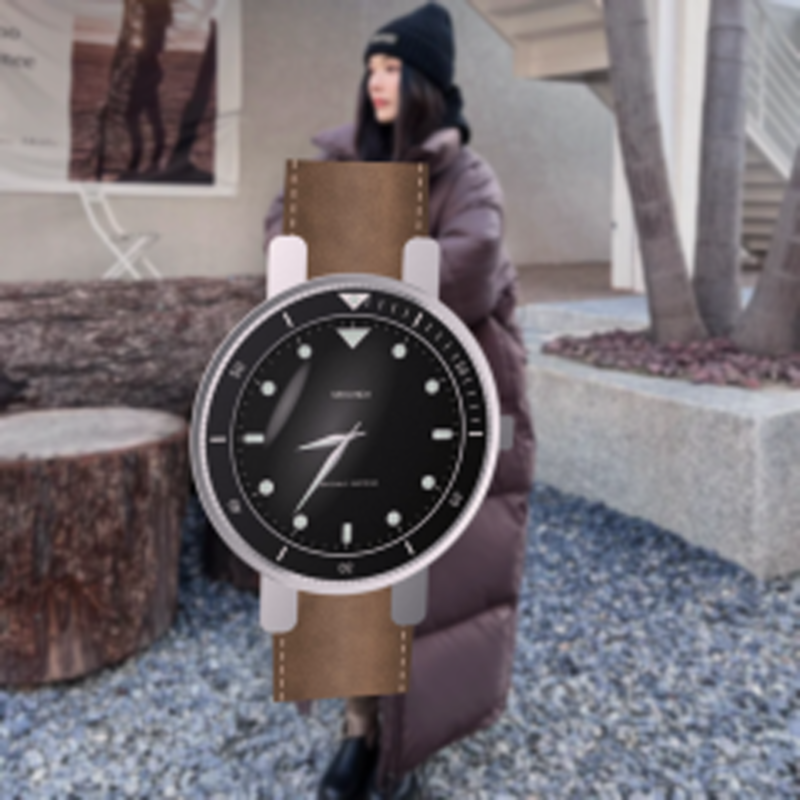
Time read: 8.36
